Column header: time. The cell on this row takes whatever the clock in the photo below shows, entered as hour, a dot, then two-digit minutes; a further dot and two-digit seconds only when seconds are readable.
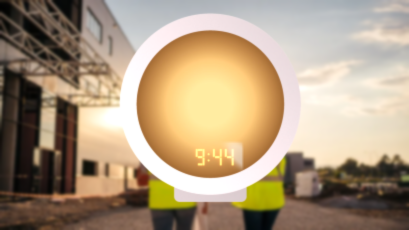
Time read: 9.44
